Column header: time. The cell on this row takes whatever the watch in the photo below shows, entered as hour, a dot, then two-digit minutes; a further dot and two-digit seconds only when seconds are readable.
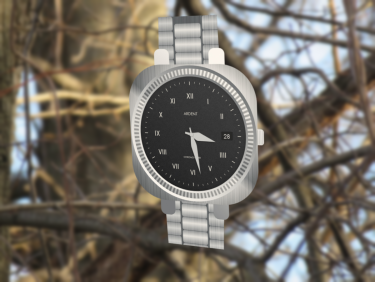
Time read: 3.28
